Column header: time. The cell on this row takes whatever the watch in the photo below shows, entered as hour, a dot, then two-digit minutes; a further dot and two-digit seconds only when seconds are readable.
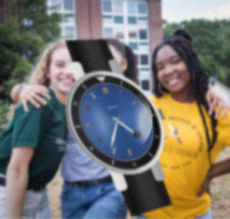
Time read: 4.36
